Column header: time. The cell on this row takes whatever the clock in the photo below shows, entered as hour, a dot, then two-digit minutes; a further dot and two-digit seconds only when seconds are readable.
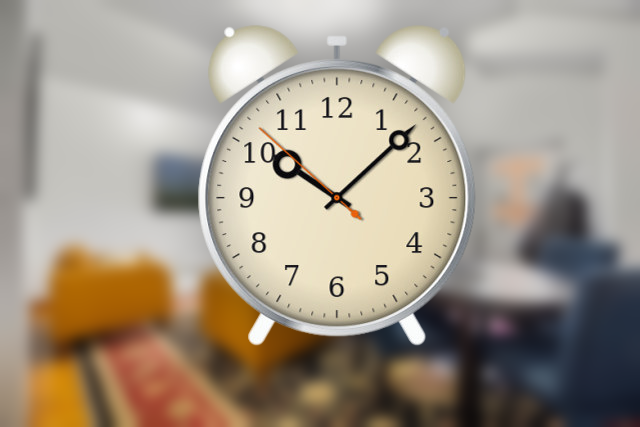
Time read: 10.07.52
